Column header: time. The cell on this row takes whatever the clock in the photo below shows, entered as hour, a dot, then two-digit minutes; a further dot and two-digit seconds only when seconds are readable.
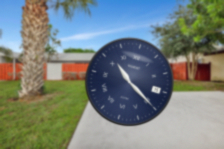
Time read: 10.20
